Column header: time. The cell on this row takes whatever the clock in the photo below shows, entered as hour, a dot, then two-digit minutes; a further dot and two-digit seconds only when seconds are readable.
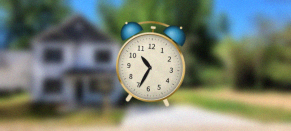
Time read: 10.34
